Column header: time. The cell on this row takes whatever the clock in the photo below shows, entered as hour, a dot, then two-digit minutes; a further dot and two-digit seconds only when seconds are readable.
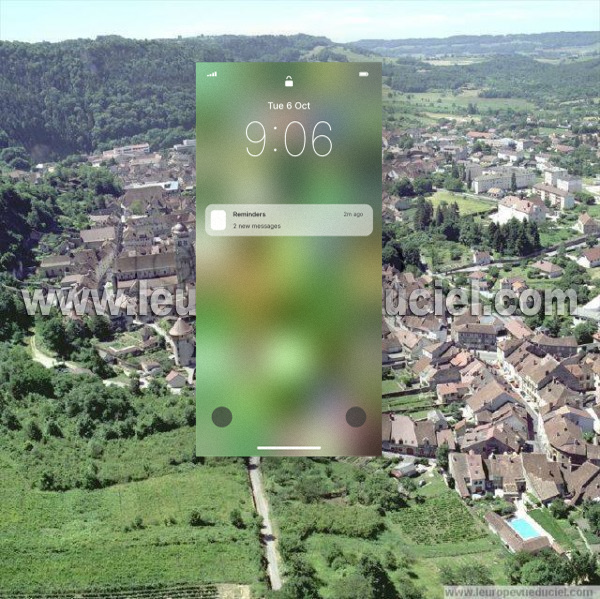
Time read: 9.06
